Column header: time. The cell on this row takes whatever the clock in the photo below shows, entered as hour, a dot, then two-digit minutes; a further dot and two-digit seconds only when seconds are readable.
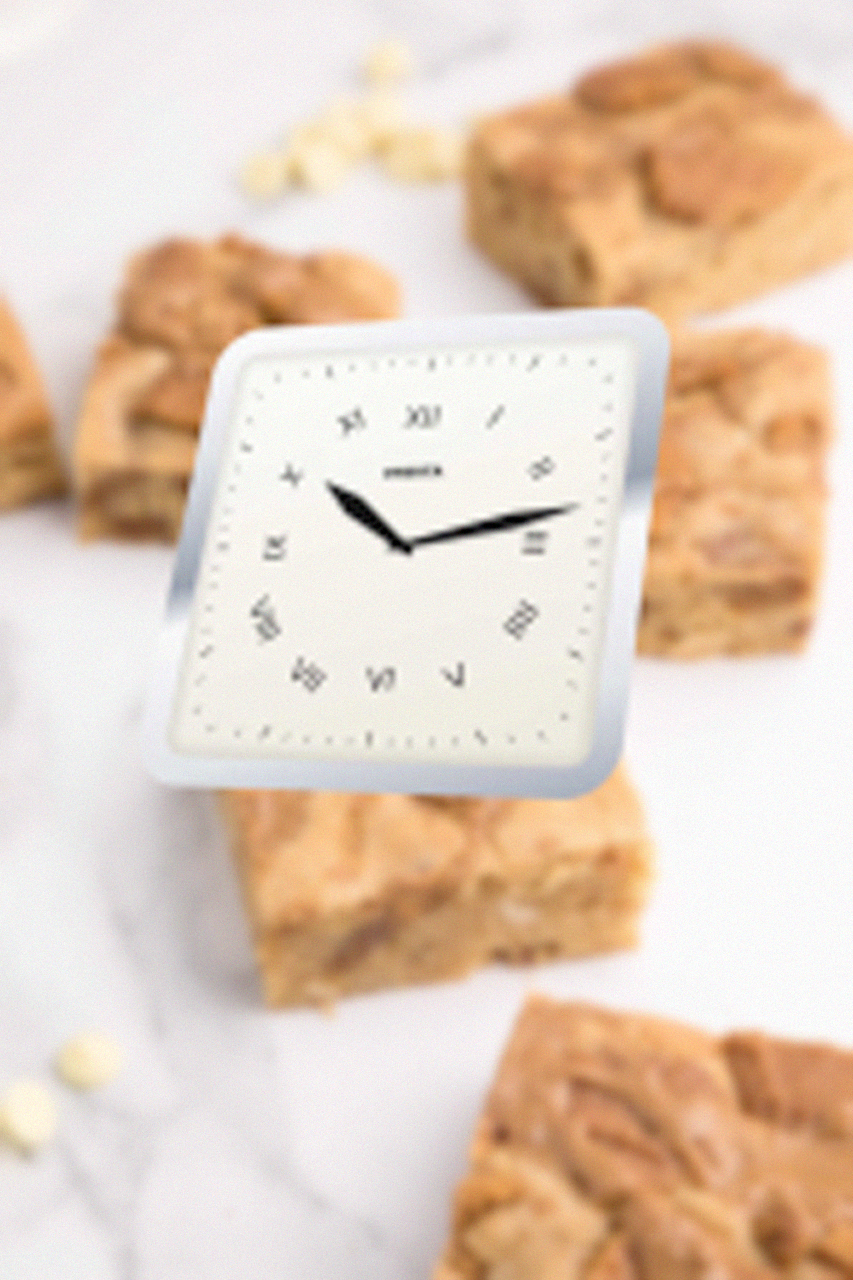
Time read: 10.13
